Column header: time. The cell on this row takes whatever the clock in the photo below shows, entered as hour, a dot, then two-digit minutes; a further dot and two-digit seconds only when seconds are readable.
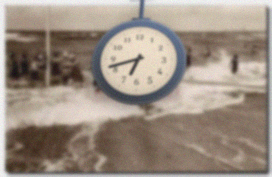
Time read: 6.42
